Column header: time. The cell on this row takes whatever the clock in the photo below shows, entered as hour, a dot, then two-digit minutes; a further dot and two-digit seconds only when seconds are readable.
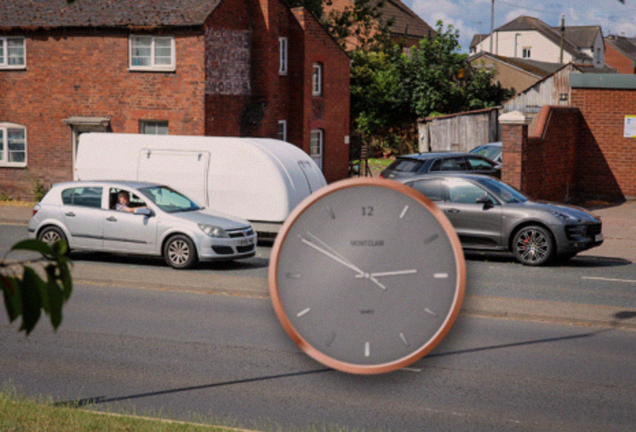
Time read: 2.49.51
